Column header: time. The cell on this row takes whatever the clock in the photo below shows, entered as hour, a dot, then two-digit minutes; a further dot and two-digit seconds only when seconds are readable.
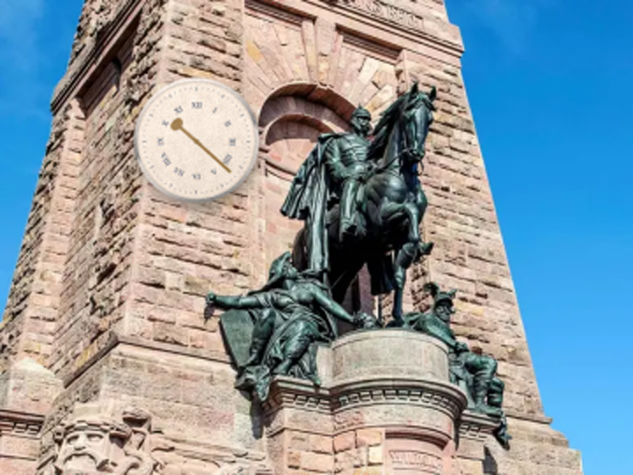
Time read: 10.22
